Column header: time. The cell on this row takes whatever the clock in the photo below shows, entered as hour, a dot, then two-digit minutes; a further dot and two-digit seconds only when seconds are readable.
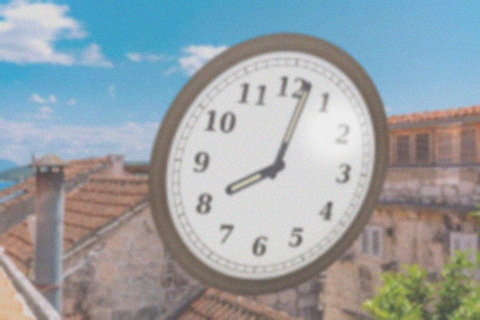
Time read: 8.02
